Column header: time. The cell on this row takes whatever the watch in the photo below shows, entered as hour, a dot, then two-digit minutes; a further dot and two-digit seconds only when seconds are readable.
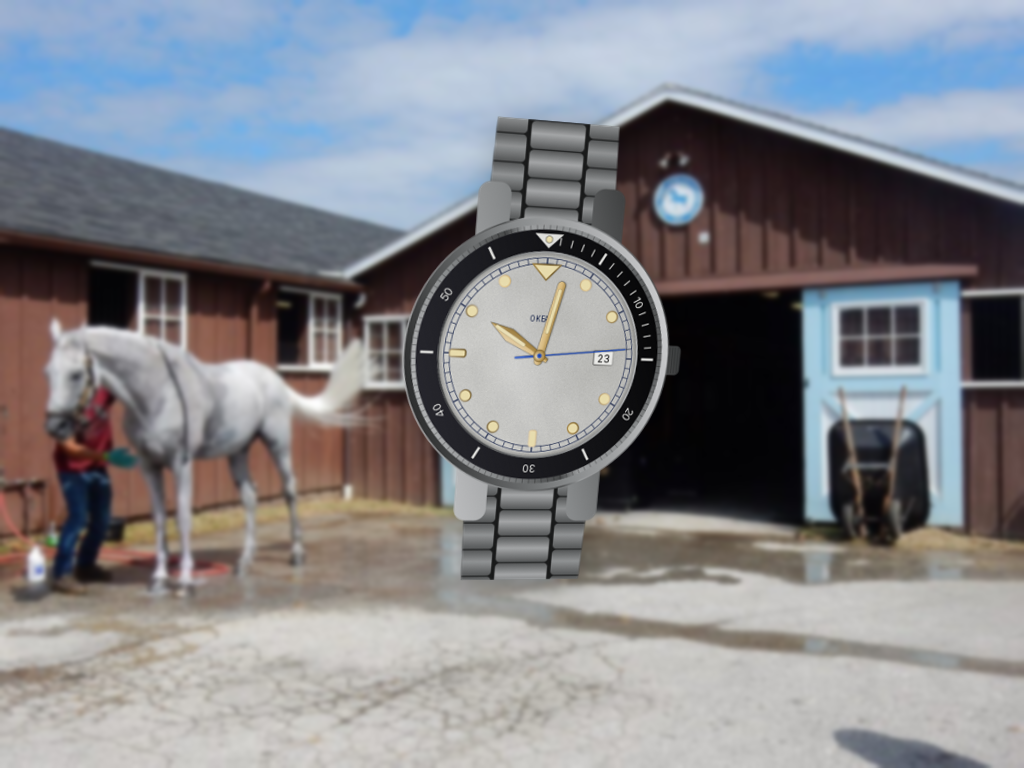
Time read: 10.02.14
